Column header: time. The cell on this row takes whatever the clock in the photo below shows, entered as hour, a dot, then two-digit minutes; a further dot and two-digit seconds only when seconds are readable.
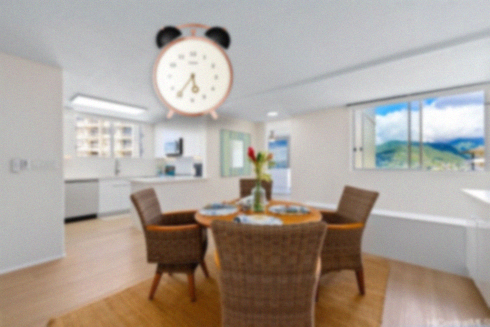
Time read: 5.36
